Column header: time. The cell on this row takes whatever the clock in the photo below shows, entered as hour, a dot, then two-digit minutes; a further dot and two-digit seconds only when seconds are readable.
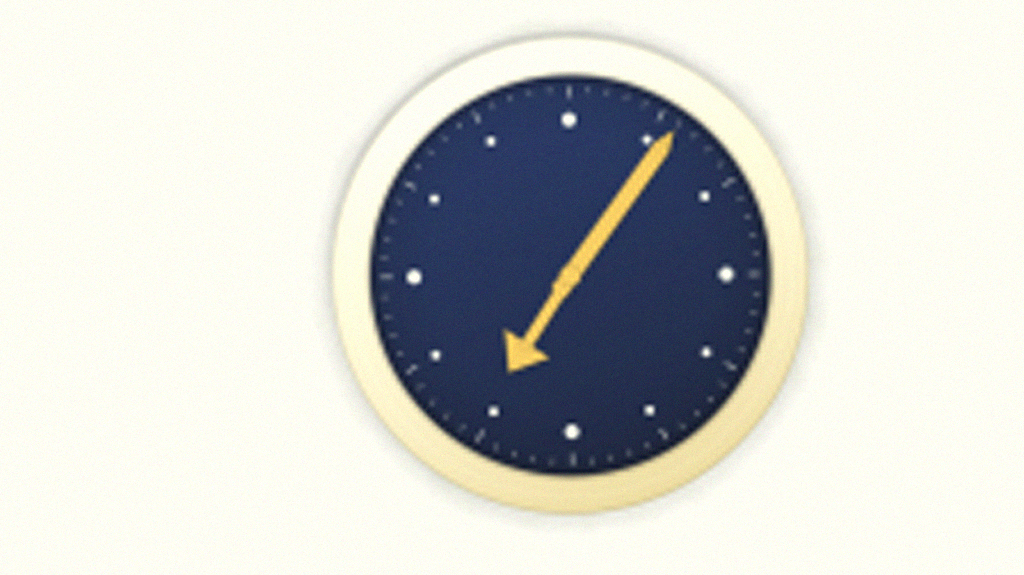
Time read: 7.06
